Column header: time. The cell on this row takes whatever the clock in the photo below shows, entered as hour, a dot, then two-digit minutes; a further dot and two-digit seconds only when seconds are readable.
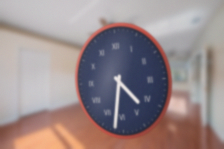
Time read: 4.32
